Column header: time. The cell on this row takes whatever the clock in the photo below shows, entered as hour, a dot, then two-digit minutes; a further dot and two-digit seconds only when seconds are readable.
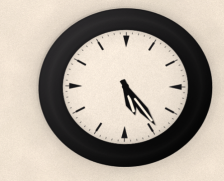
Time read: 5.24
